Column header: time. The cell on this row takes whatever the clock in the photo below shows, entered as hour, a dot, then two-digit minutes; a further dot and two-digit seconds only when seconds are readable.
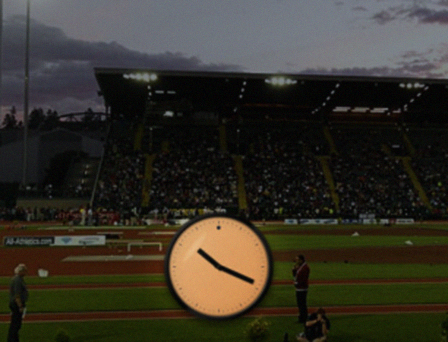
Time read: 10.19
